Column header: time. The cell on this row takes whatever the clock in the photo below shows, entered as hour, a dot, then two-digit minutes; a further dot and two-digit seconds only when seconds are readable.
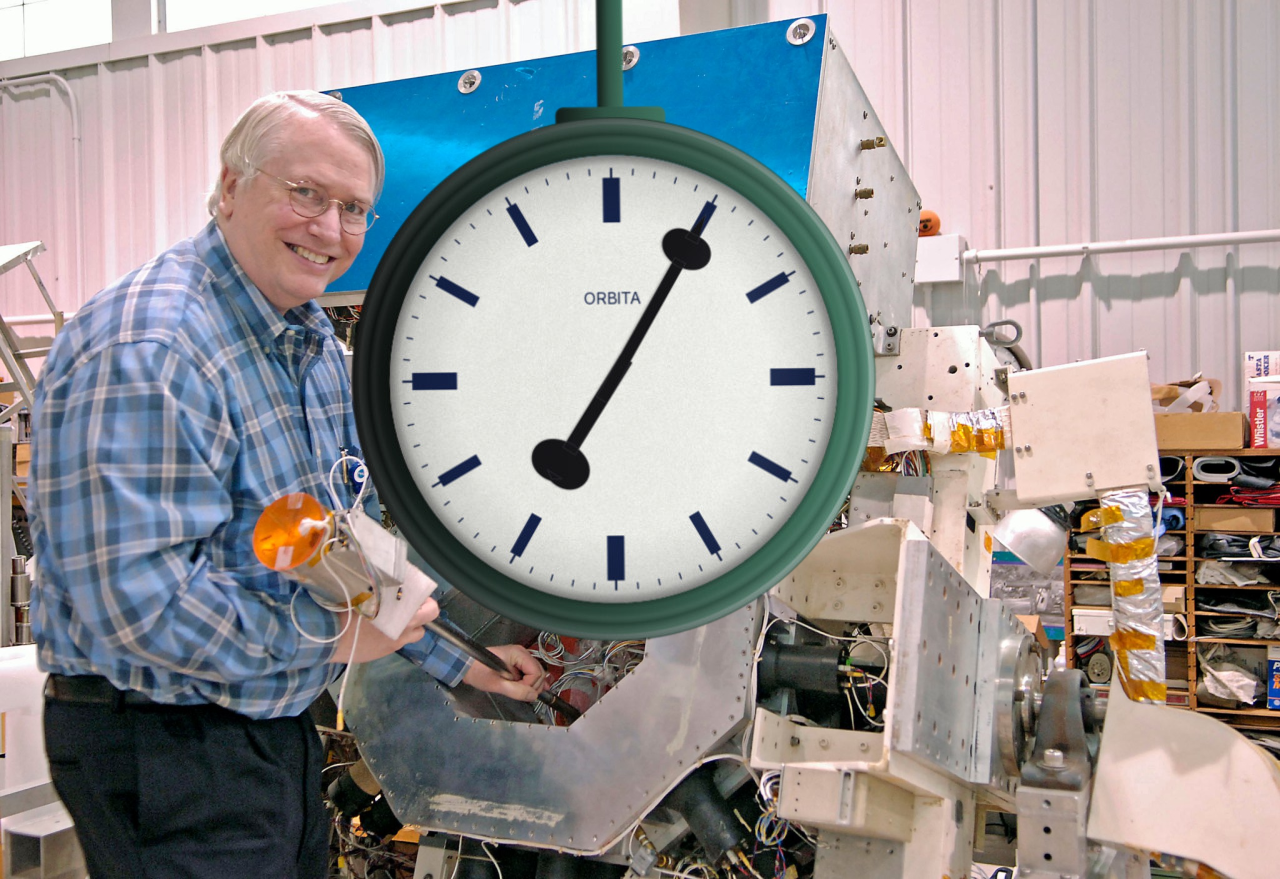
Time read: 7.05
